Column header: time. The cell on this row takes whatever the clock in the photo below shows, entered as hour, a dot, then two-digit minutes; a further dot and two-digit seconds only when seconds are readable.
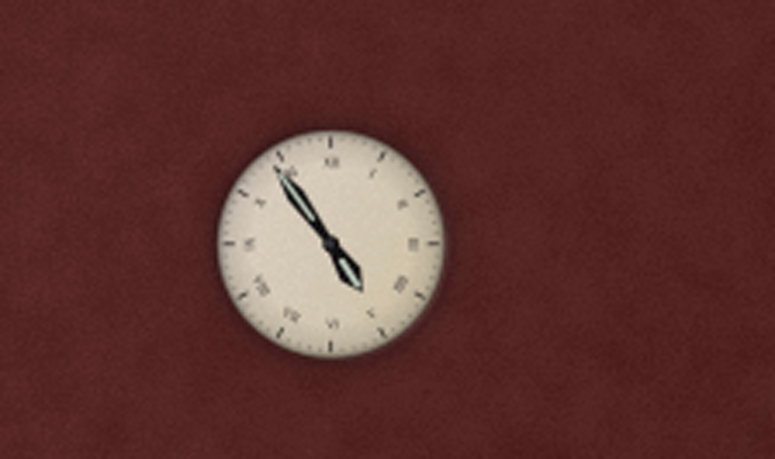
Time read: 4.54
